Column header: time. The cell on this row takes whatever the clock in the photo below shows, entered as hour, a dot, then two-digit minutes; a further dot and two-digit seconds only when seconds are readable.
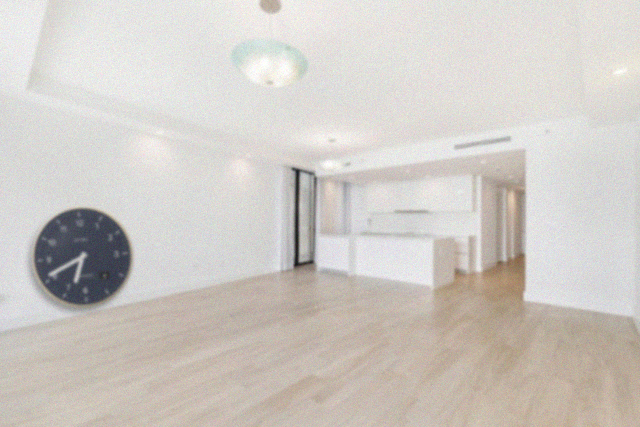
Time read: 6.41
